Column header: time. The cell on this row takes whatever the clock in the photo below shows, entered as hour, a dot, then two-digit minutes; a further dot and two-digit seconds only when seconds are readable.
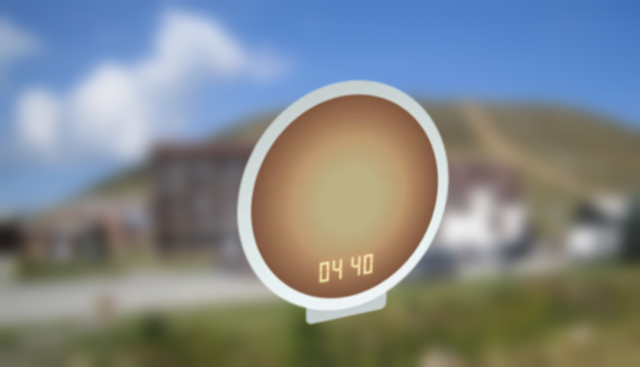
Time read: 4.40
